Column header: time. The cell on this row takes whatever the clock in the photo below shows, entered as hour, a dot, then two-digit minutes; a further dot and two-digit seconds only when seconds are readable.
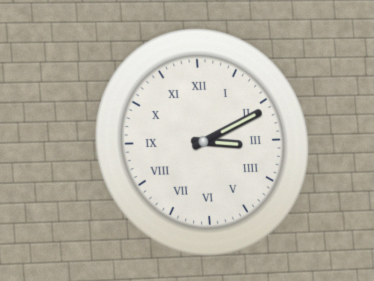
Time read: 3.11
